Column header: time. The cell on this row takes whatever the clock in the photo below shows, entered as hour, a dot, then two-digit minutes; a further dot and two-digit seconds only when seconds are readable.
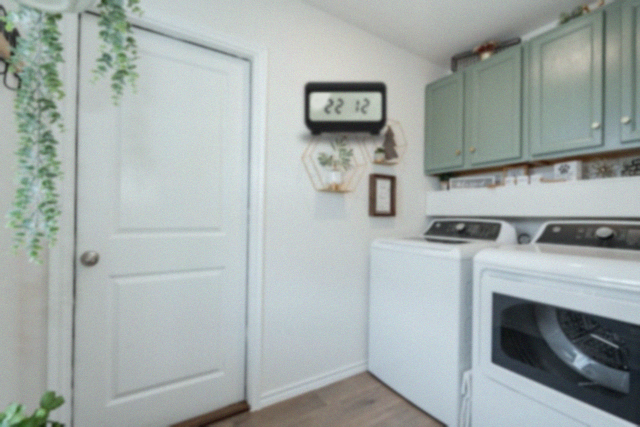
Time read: 22.12
